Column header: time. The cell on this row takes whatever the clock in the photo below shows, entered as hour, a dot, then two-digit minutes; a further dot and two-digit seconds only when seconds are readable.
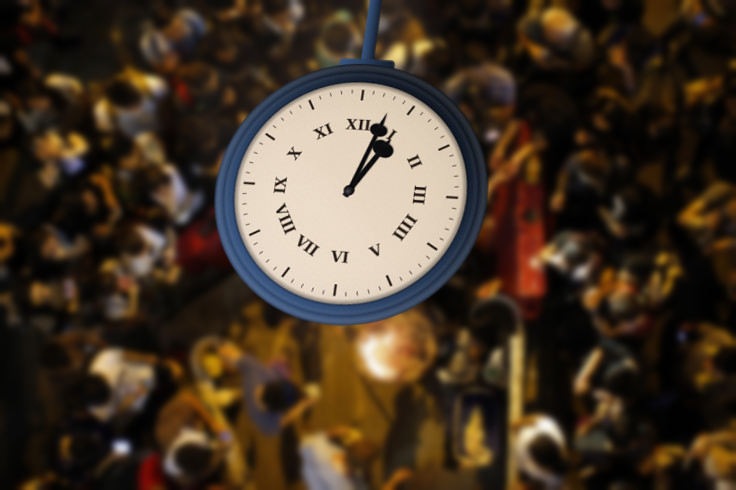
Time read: 1.03
